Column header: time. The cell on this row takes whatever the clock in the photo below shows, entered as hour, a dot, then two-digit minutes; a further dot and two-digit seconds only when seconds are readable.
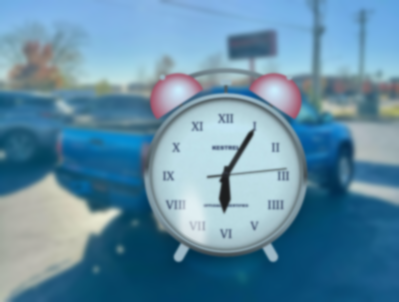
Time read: 6.05.14
